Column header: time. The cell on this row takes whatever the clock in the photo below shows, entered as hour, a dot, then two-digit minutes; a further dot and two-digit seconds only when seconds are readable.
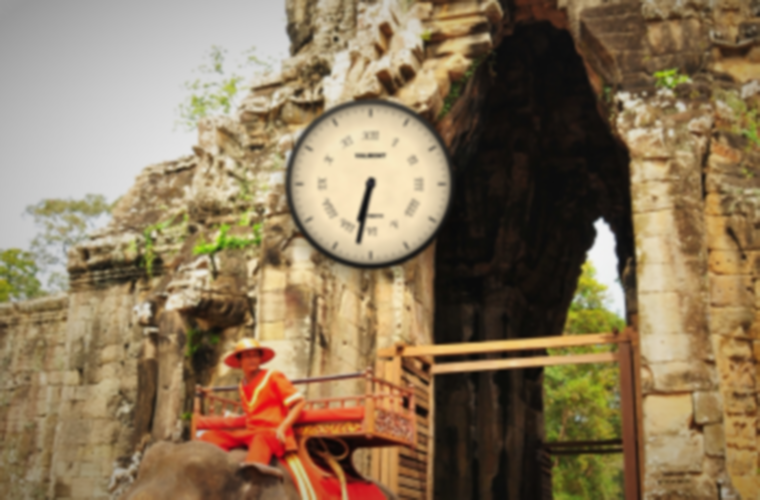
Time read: 6.32
